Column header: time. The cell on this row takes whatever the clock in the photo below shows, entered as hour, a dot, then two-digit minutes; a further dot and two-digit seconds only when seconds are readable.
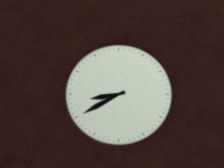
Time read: 8.40
